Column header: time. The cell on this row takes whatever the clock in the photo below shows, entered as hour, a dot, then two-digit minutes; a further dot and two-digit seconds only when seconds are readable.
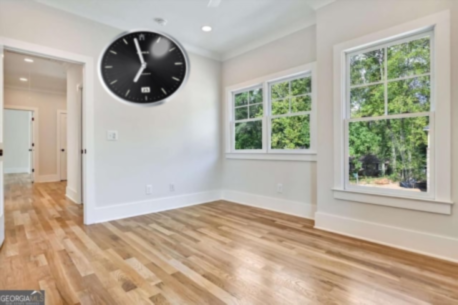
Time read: 6.58
